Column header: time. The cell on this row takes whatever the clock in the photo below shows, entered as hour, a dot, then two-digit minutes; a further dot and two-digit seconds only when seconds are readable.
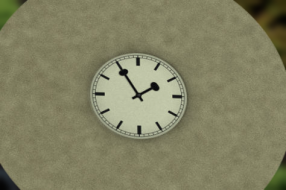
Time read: 1.55
